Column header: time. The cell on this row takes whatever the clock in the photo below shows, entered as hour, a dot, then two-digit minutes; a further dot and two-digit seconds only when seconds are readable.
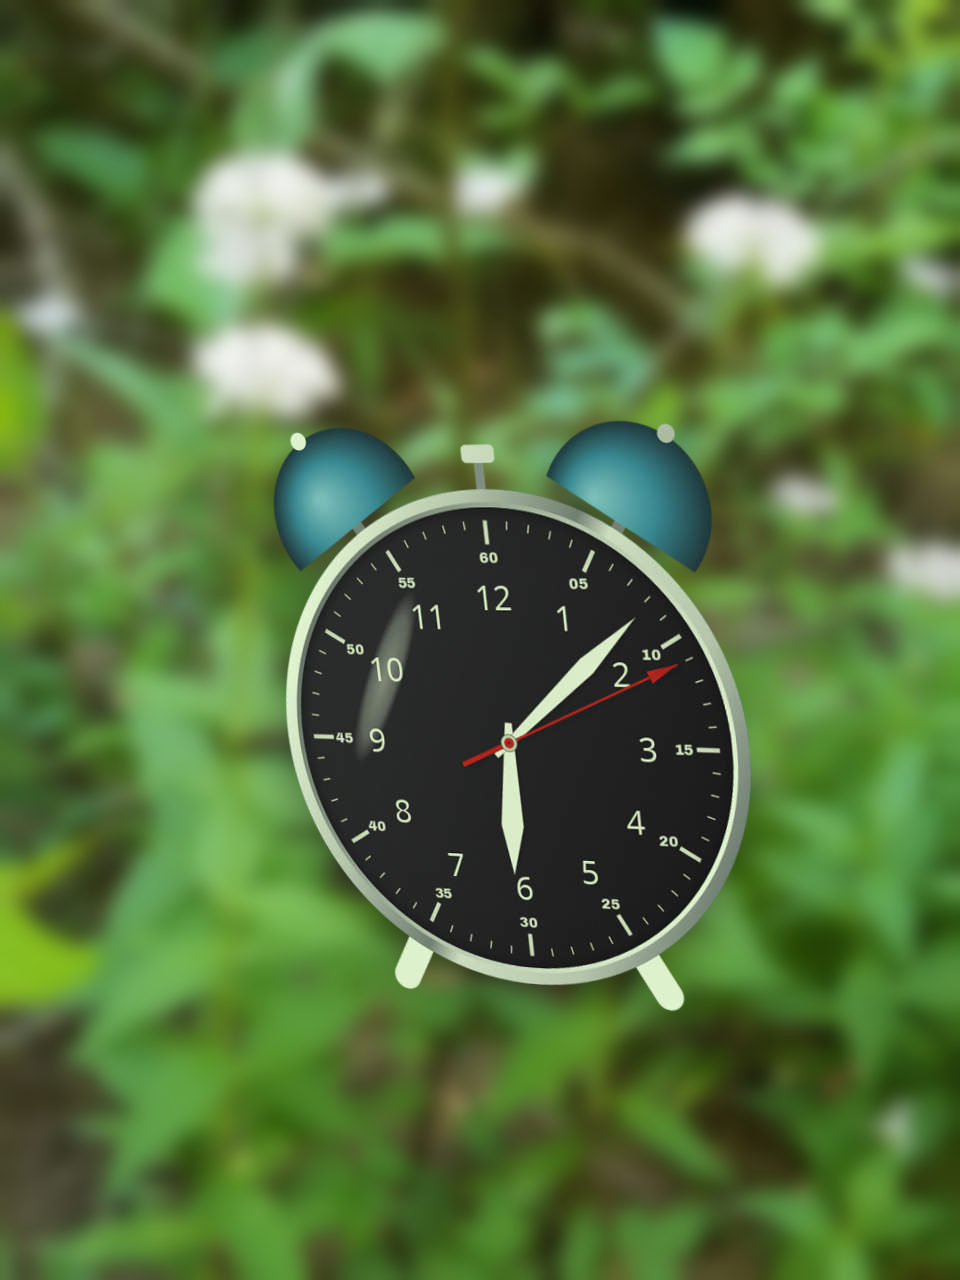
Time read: 6.08.11
